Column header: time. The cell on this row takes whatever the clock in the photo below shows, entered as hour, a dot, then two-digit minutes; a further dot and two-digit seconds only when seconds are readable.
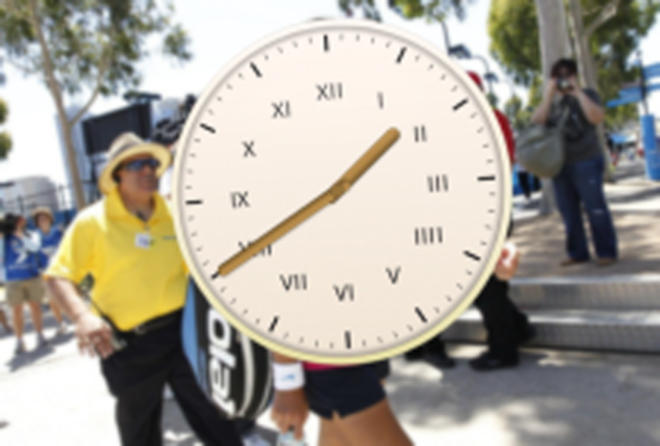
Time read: 1.40
